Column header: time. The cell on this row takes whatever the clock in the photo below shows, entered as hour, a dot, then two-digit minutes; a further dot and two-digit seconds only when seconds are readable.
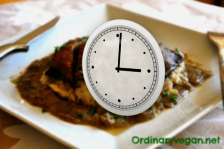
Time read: 3.01
